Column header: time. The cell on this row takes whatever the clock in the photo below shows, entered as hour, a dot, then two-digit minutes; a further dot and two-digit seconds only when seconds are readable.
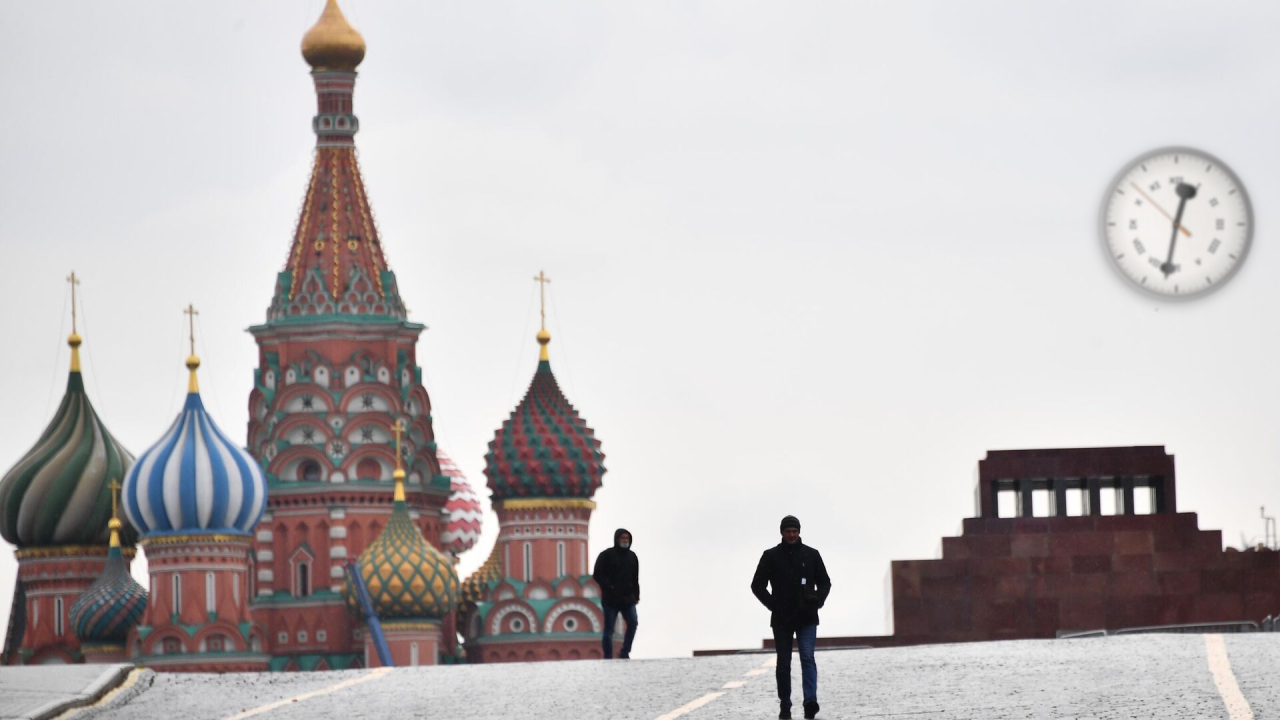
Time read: 12.31.52
